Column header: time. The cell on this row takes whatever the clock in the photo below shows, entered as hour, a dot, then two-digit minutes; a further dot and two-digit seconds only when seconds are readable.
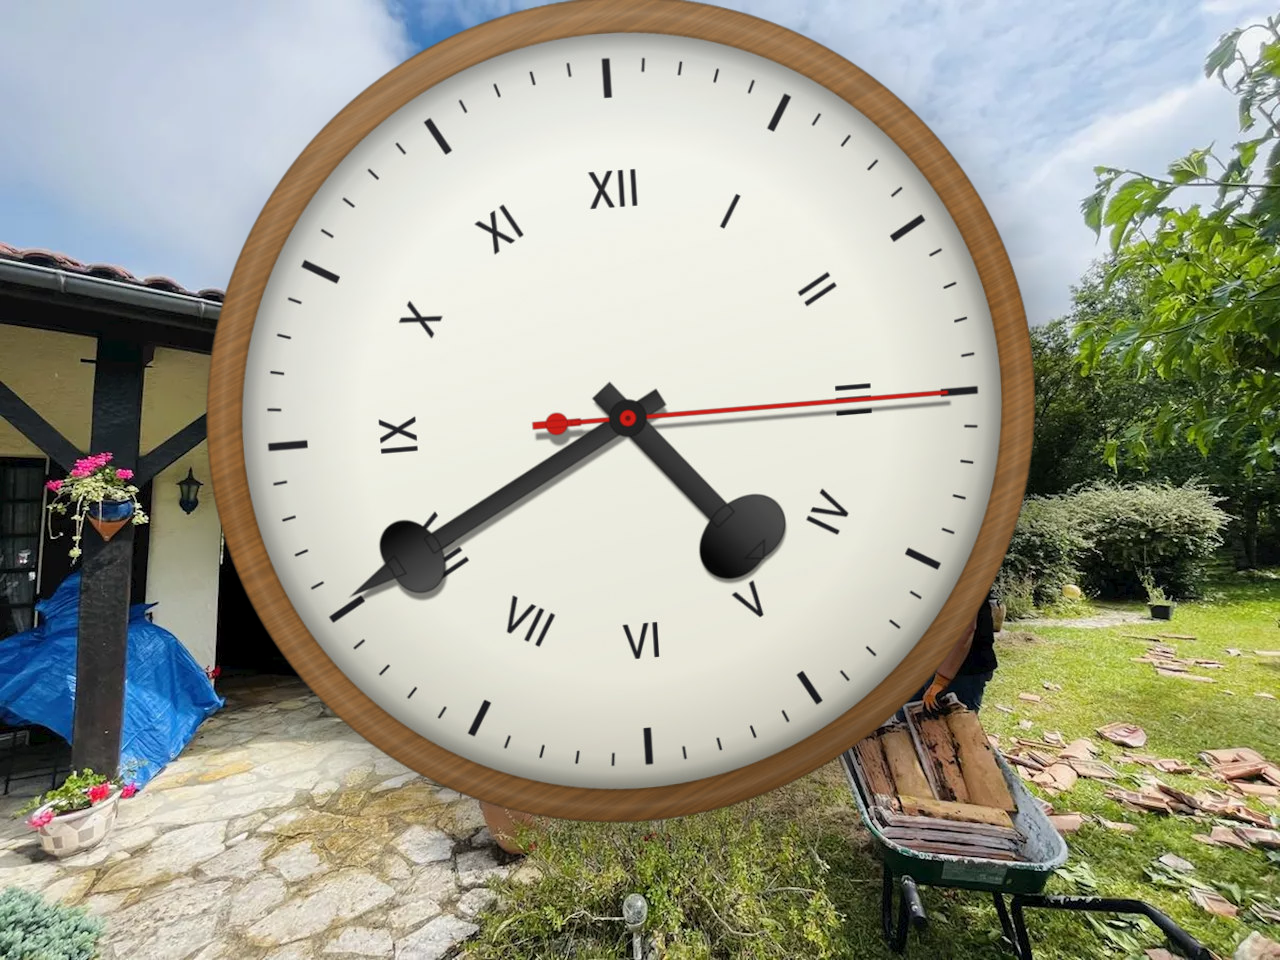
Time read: 4.40.15
